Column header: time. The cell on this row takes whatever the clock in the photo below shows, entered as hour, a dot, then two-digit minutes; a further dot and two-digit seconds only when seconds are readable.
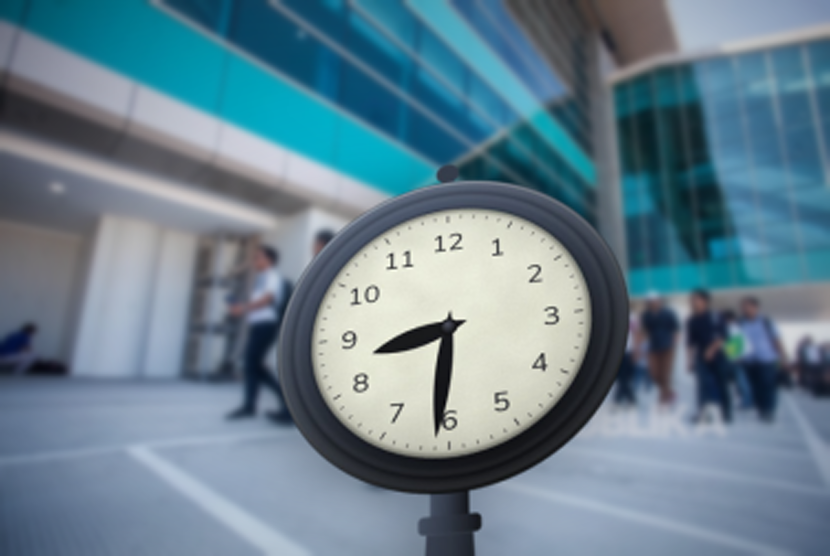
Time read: 8.31
